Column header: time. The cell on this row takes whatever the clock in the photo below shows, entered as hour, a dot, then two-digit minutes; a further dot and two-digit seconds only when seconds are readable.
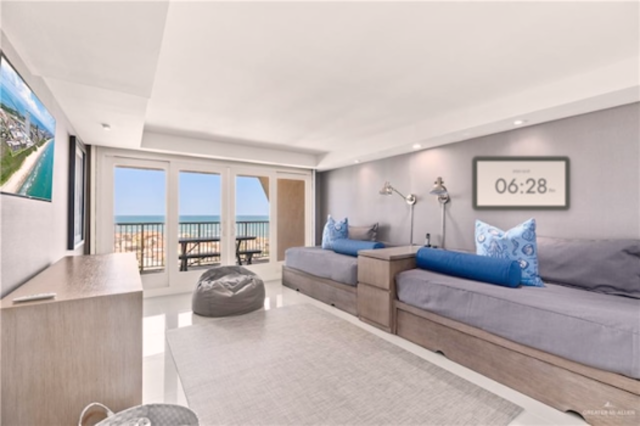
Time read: 6.28
